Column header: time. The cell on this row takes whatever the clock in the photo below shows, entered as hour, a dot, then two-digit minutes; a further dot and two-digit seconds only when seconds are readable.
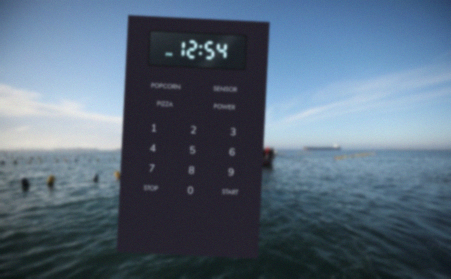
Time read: 12.54
